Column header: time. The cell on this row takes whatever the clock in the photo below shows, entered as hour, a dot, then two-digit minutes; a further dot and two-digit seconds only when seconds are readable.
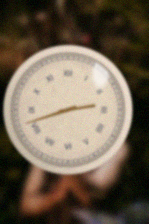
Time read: 2.42
